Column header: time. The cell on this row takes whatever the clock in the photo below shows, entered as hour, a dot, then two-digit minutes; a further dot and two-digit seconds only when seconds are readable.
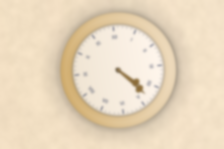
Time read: 4.23
